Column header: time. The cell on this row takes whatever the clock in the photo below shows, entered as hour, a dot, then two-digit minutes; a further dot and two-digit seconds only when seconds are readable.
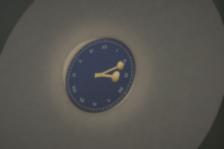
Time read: 3.11
